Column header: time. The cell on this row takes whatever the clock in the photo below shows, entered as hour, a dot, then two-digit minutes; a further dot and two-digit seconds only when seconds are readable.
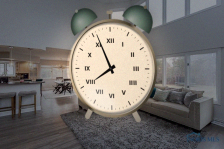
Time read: 7.56
